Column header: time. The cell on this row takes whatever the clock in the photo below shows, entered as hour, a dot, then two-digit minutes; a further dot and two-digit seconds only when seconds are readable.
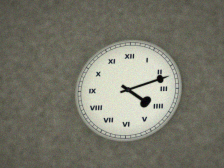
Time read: 4.12
